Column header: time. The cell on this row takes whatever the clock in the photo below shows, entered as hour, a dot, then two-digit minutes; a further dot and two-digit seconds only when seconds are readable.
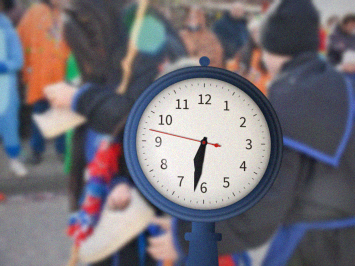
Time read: 6.31.47
